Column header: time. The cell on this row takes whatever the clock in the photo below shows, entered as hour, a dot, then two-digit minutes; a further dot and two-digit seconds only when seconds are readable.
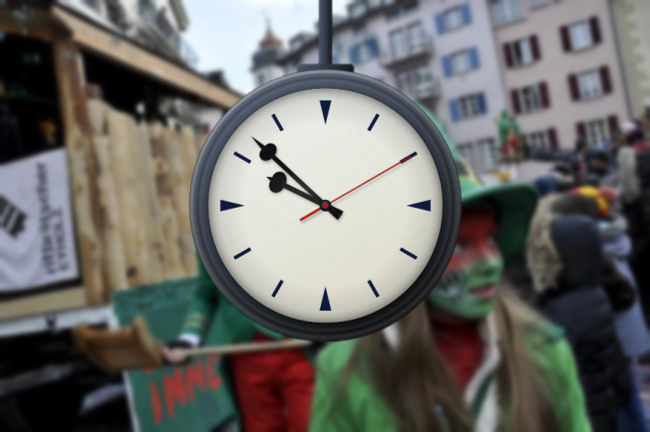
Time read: 9.52.10
